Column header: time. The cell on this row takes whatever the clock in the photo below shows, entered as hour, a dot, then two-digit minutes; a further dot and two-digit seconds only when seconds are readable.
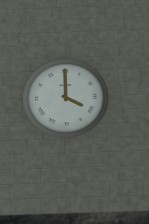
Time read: 4.00
